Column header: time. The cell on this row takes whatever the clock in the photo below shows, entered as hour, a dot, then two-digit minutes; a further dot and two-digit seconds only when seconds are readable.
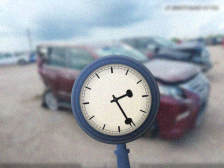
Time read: 2.26
